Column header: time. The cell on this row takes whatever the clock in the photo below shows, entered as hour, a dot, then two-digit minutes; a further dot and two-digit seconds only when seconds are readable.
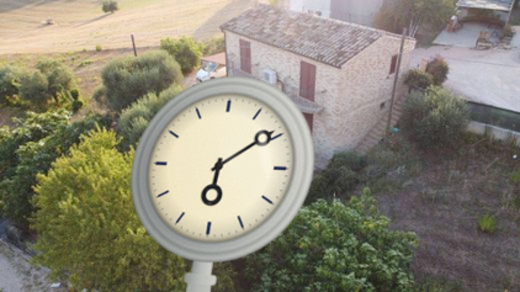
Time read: 6.09
